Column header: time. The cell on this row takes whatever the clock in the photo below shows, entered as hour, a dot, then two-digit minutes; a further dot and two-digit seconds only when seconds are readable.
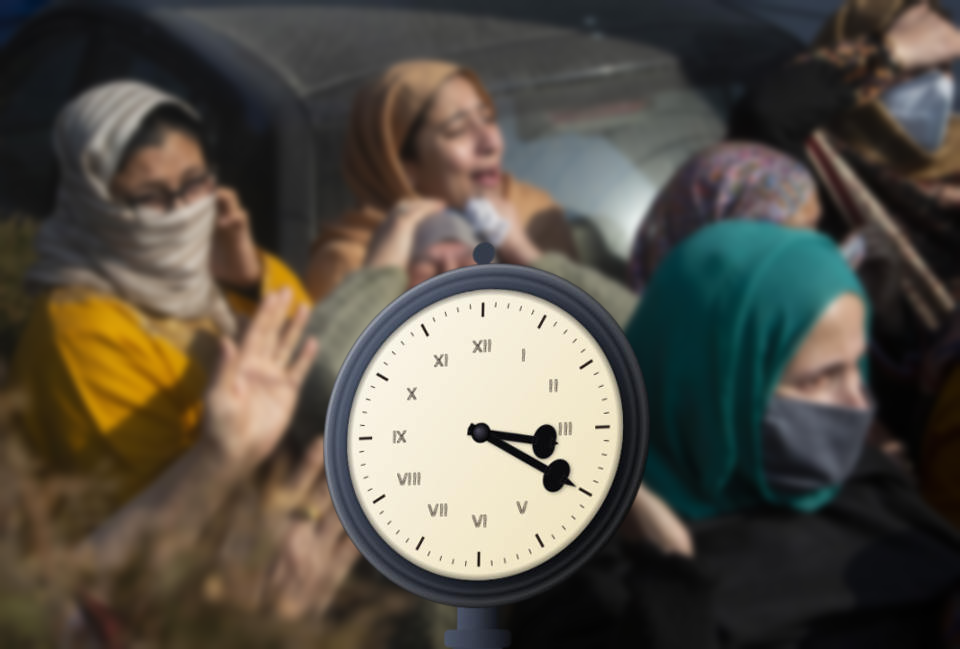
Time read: 3.20
